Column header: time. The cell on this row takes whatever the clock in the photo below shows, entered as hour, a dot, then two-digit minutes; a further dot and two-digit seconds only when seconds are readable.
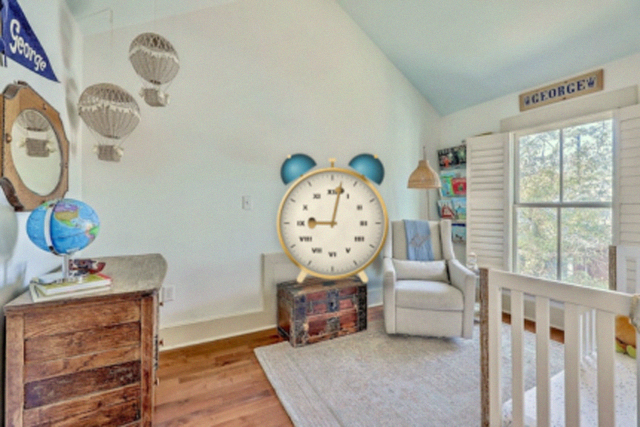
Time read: 9.02
